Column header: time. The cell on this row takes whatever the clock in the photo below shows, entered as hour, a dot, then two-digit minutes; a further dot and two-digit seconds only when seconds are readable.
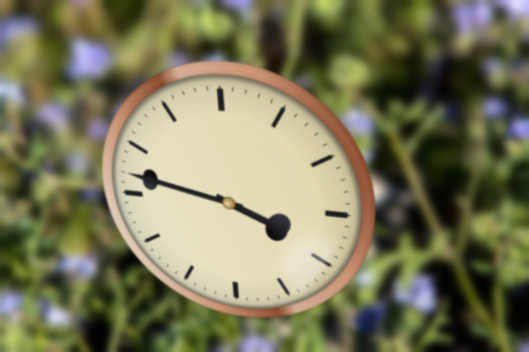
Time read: 3.47
